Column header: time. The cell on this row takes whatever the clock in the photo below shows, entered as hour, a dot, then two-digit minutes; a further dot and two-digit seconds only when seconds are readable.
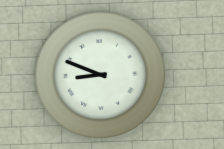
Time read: 8.49
